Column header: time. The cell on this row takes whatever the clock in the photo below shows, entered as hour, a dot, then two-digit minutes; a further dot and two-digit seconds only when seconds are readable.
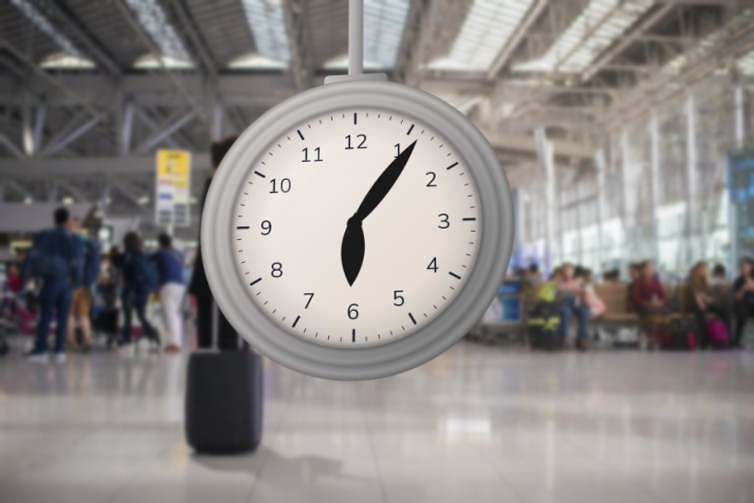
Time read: 6.06
